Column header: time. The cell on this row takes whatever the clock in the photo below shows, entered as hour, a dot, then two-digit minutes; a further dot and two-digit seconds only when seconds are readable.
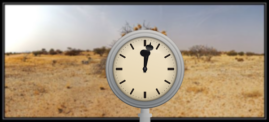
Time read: 12.02
